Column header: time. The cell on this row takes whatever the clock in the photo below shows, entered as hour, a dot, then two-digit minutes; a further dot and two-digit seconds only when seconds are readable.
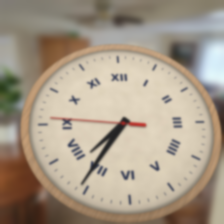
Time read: 7.35.46
